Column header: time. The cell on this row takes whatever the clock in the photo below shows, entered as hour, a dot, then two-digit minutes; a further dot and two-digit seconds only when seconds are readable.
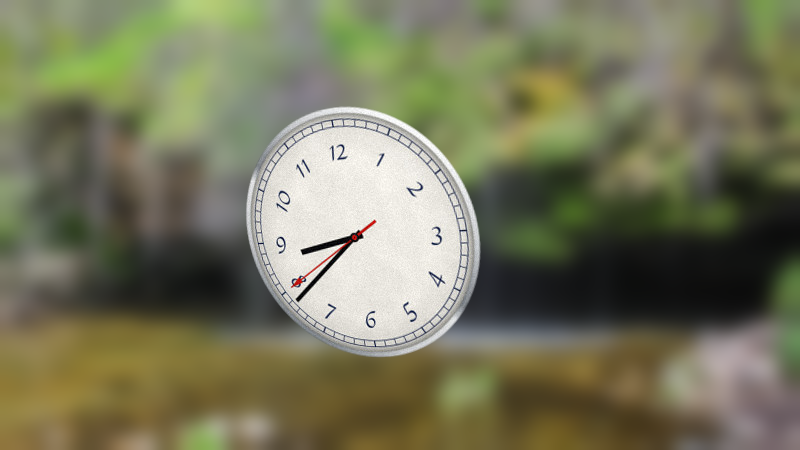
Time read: 8.38.40
